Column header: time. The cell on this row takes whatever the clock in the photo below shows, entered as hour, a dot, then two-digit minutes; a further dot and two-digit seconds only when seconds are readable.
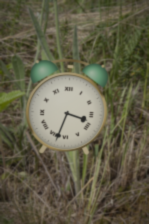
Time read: 3.33
